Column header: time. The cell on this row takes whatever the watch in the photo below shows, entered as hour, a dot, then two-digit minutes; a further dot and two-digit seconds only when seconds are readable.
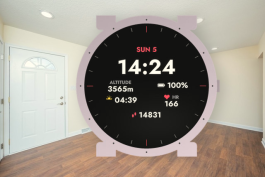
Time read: 14.24
